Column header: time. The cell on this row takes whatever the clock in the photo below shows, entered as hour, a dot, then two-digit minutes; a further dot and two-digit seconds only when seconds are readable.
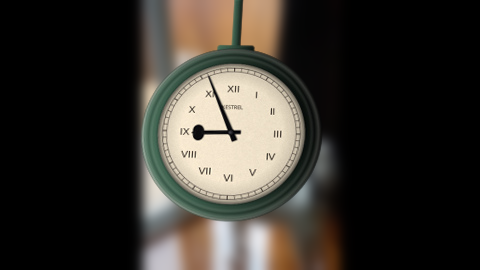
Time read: 8.56
